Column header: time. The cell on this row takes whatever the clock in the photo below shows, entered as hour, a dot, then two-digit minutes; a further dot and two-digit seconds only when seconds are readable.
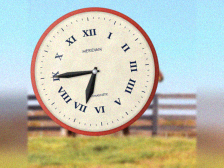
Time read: 6.45
